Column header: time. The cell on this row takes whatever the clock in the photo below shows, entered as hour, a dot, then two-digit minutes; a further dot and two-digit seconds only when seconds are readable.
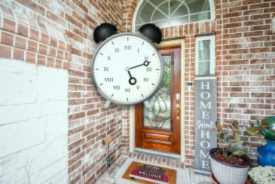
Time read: 5.12
